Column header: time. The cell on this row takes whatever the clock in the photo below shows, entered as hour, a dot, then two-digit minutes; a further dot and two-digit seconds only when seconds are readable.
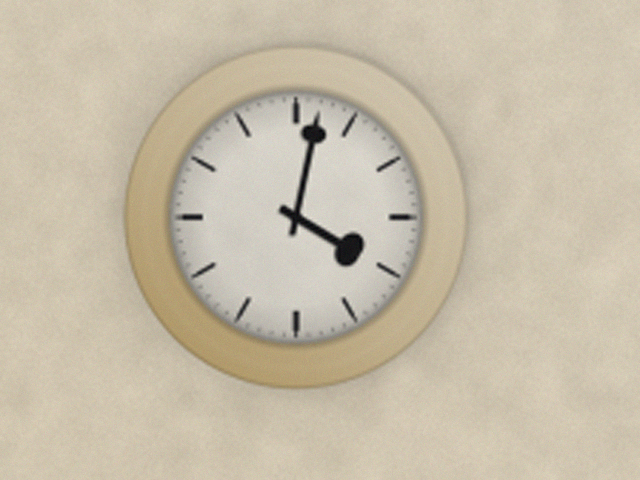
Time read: 4.02
